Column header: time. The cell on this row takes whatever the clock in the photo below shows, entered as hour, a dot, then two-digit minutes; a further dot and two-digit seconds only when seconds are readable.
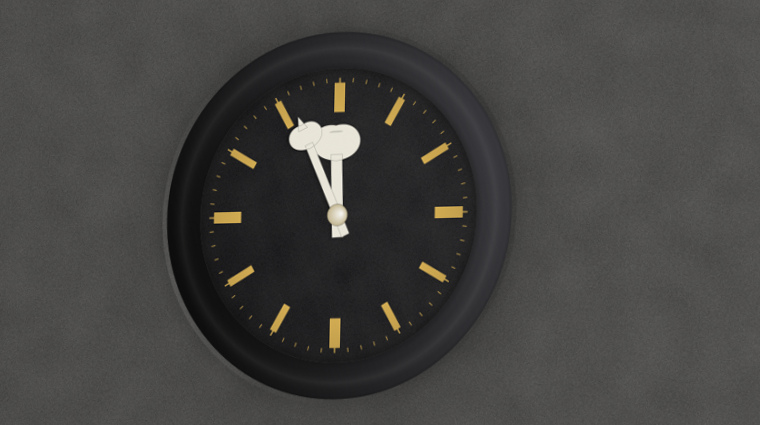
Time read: 11.56
